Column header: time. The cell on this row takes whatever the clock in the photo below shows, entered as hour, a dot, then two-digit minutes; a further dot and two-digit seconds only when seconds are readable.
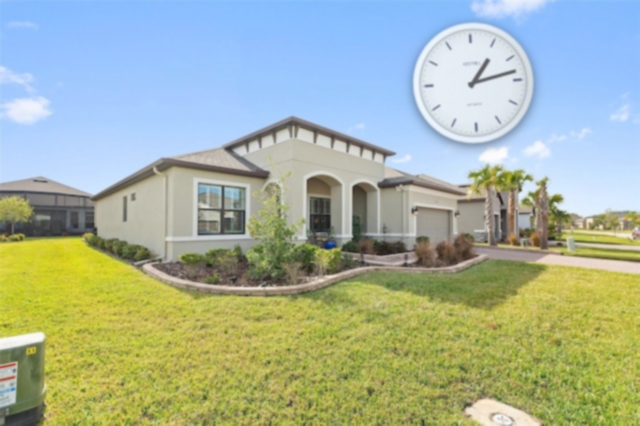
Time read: 1.13
